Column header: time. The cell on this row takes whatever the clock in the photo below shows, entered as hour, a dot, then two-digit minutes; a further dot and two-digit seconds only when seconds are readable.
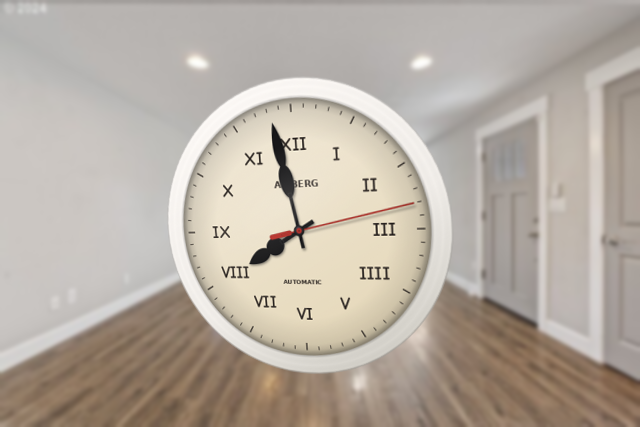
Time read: 7.58.13
